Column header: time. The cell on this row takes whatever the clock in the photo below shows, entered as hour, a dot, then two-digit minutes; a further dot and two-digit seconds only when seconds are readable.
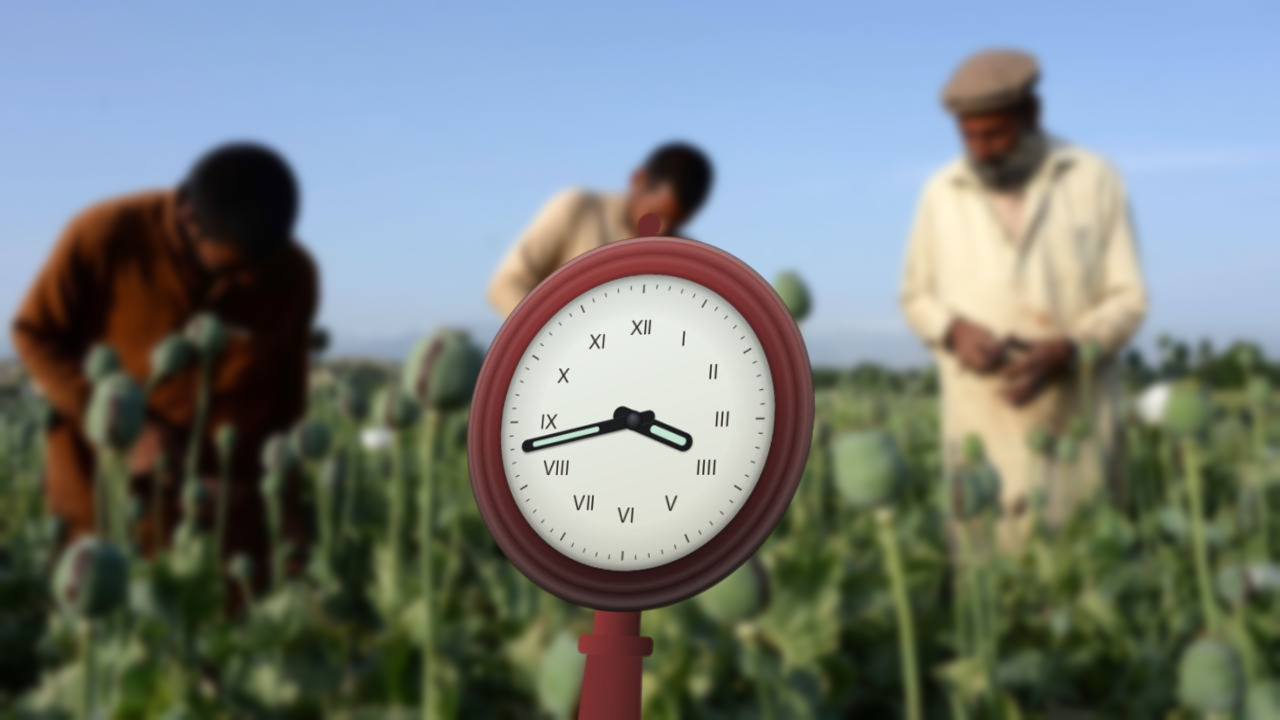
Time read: 3.43
